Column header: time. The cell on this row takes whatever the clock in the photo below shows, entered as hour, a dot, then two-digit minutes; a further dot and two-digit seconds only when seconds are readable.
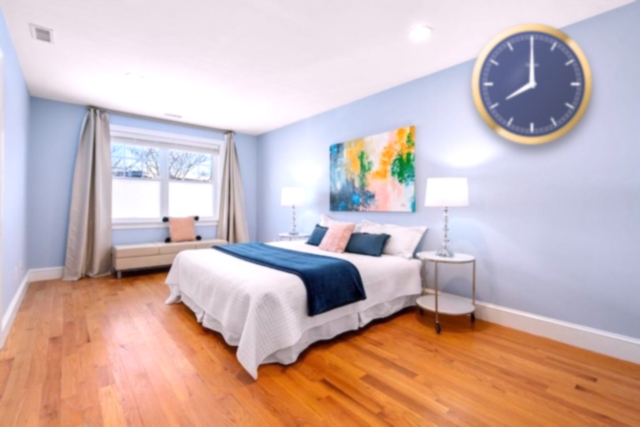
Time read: 8.00
